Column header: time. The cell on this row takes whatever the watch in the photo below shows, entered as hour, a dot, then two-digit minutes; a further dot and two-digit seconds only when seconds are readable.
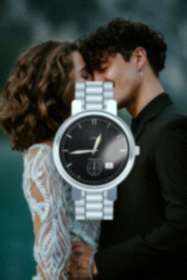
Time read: 12.44
